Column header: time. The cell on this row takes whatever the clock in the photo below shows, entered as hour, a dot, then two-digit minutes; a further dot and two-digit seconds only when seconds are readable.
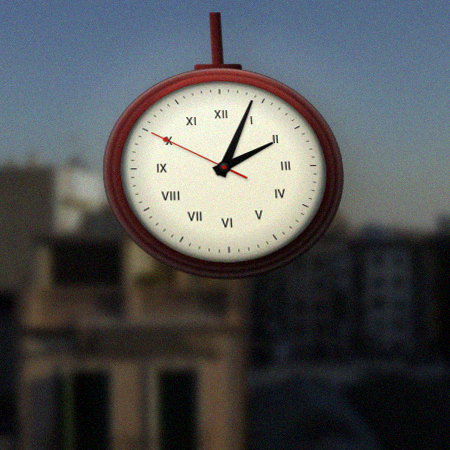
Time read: 2.03.50
